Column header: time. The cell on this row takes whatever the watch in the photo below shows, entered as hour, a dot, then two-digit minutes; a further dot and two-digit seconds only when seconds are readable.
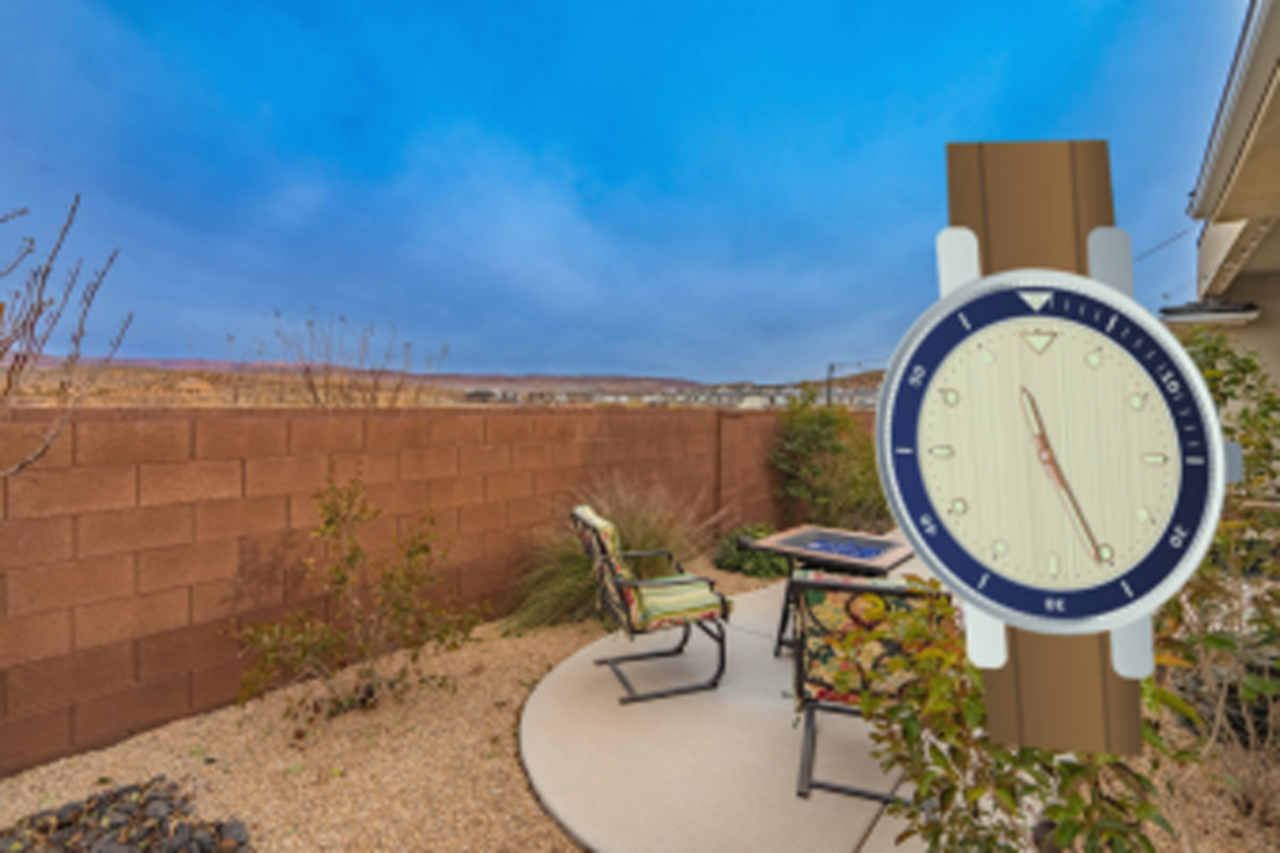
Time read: 11.26
